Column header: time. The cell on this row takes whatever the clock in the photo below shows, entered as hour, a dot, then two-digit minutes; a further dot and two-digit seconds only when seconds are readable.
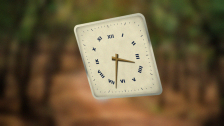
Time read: 3.33
